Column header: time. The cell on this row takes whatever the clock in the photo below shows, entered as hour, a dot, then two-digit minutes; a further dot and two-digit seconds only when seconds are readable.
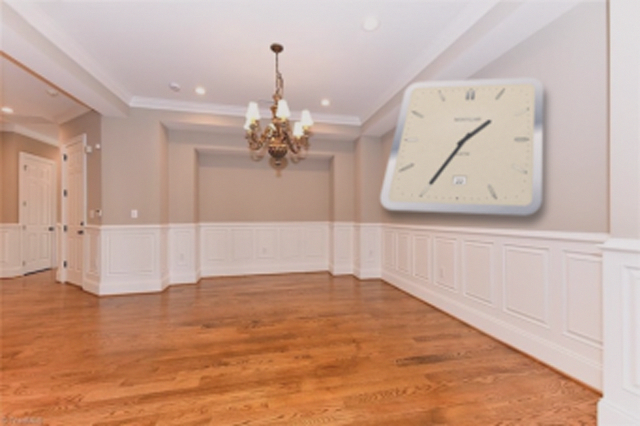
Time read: 1.35
